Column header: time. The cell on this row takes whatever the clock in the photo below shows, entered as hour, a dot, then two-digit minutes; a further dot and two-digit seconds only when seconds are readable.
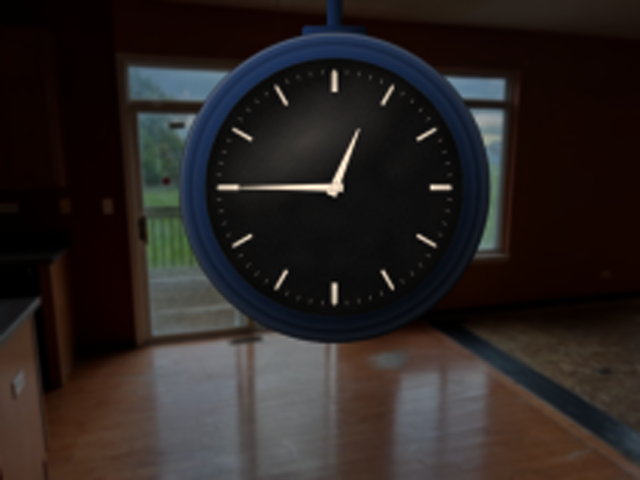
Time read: 12.45
